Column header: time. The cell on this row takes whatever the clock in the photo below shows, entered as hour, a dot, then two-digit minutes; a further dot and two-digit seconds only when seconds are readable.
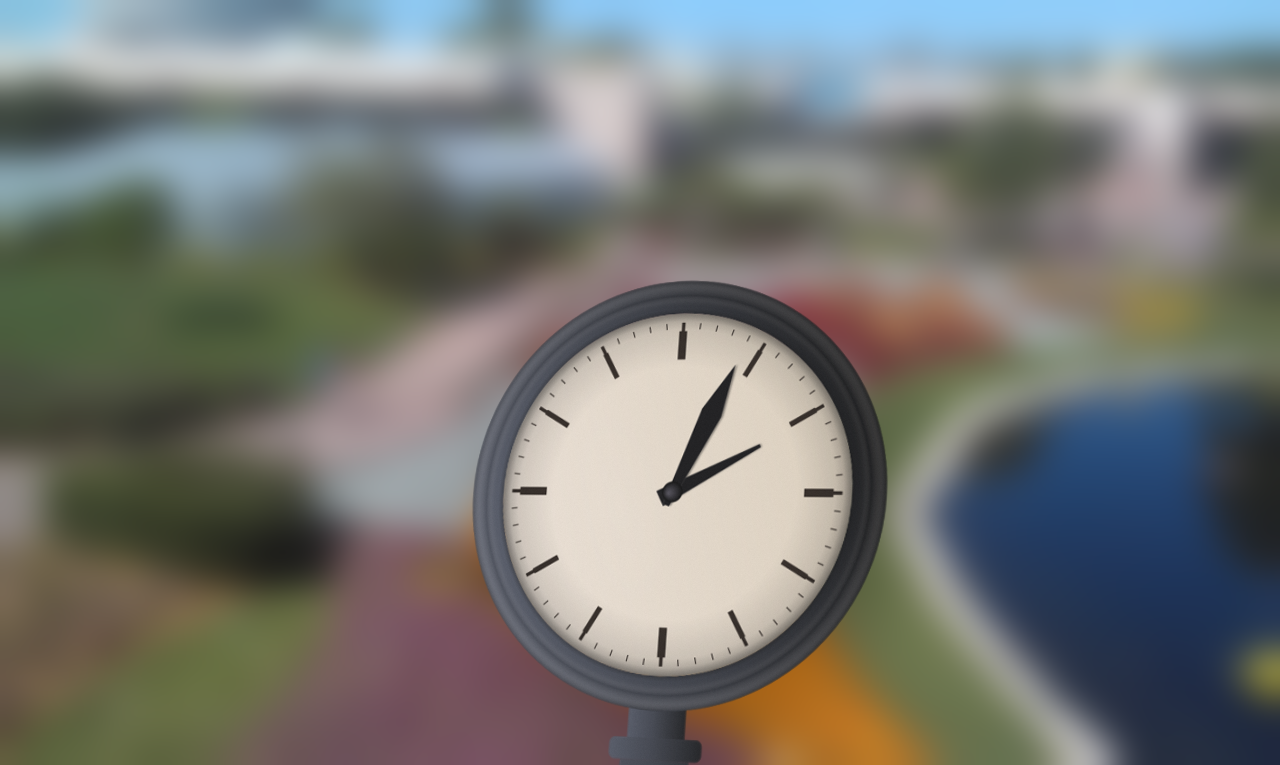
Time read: 2.04
